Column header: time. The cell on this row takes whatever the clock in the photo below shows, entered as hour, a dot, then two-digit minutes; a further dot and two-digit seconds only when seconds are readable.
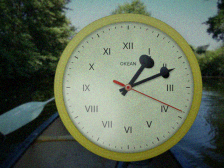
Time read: 1.11.19
